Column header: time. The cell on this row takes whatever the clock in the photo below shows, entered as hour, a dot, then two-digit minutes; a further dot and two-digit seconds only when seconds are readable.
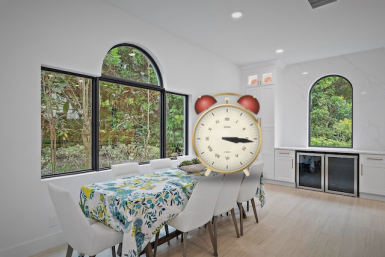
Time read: 3.16
